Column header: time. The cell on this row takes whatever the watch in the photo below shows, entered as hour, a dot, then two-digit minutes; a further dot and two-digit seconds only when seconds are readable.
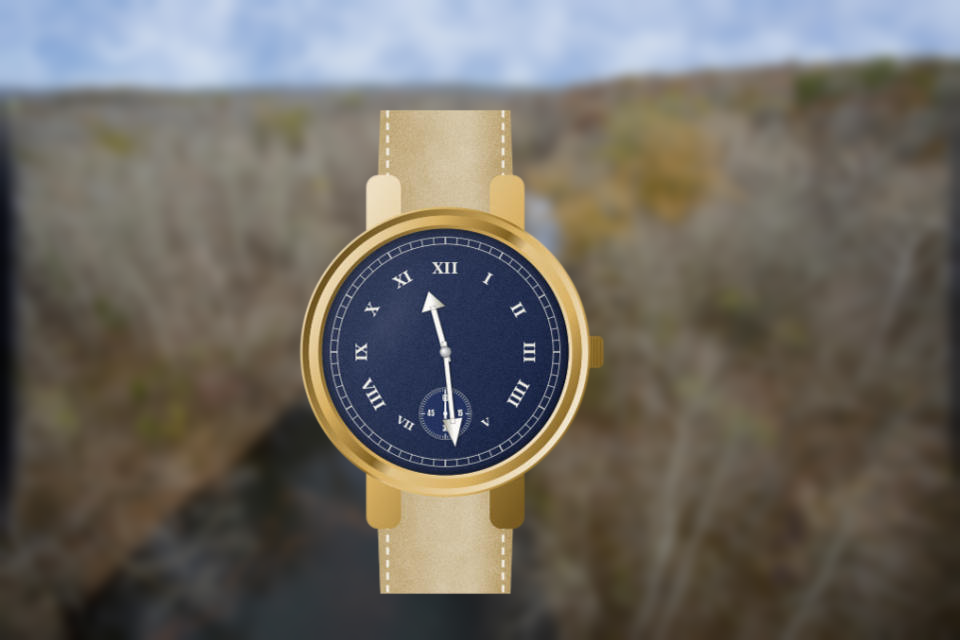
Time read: 11.29
